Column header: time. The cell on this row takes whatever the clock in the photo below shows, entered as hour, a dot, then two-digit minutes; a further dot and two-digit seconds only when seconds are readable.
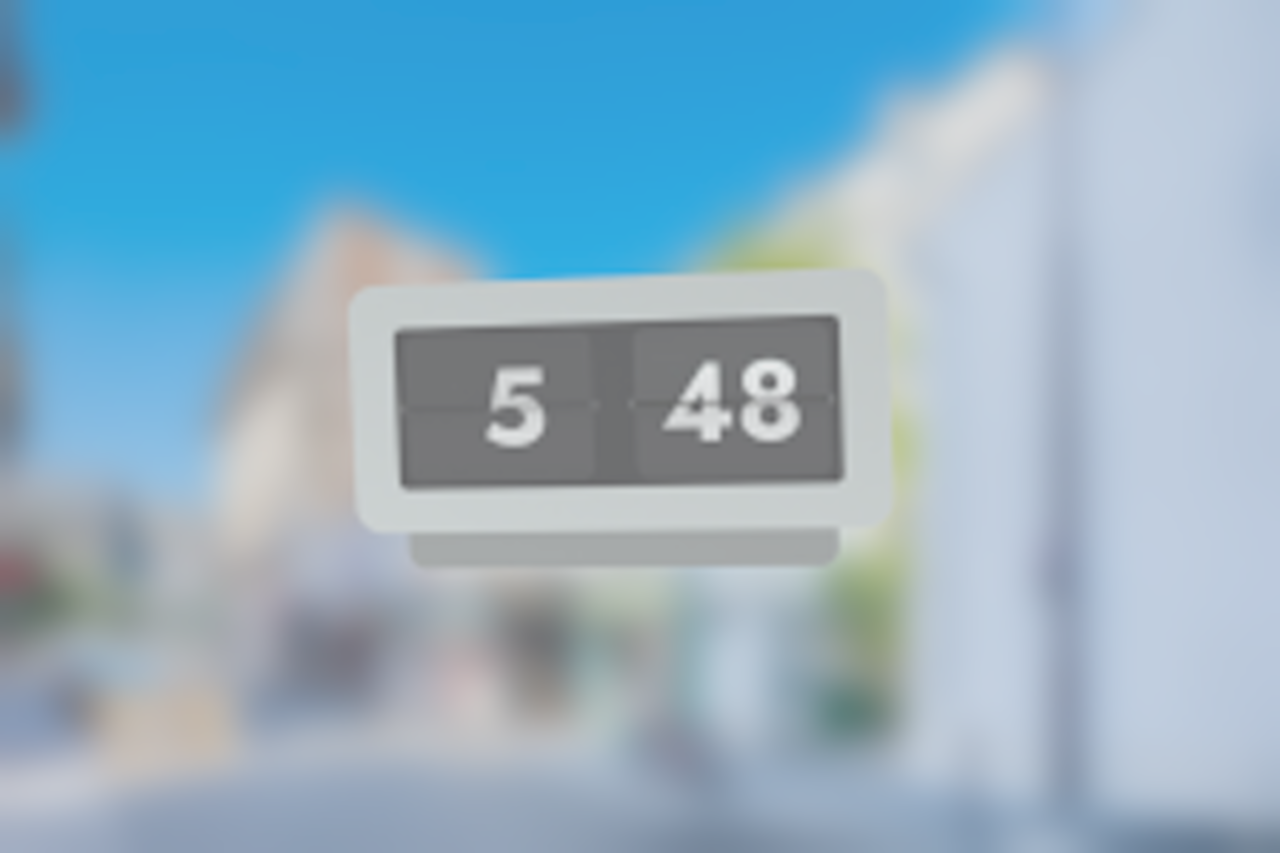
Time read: 5.48
